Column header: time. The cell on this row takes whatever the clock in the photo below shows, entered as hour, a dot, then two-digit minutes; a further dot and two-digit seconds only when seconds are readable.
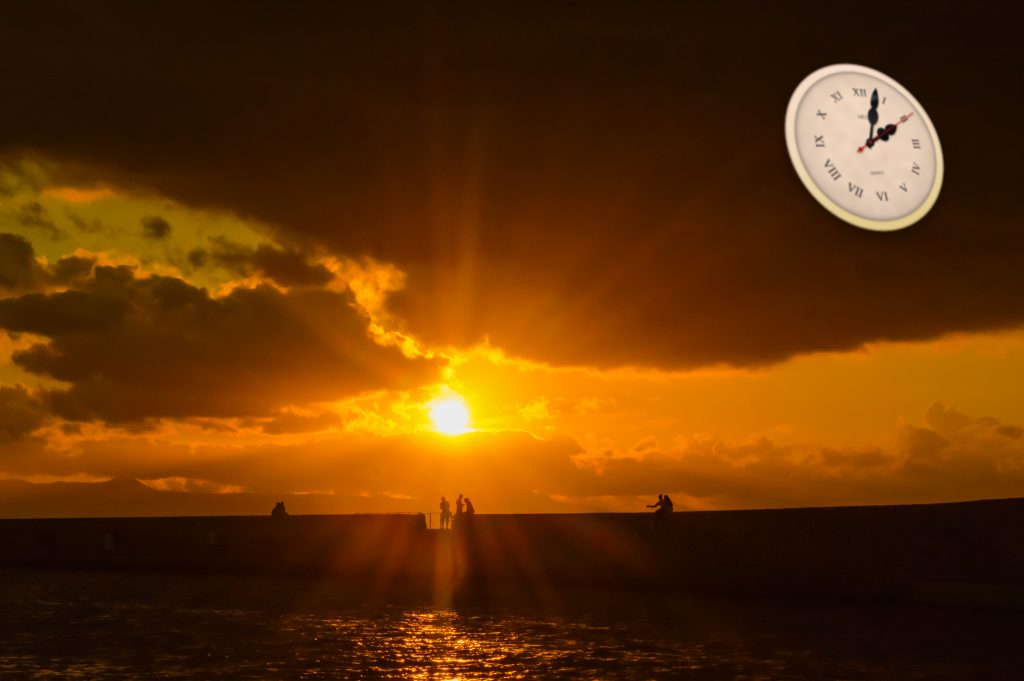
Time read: 2.03.10
